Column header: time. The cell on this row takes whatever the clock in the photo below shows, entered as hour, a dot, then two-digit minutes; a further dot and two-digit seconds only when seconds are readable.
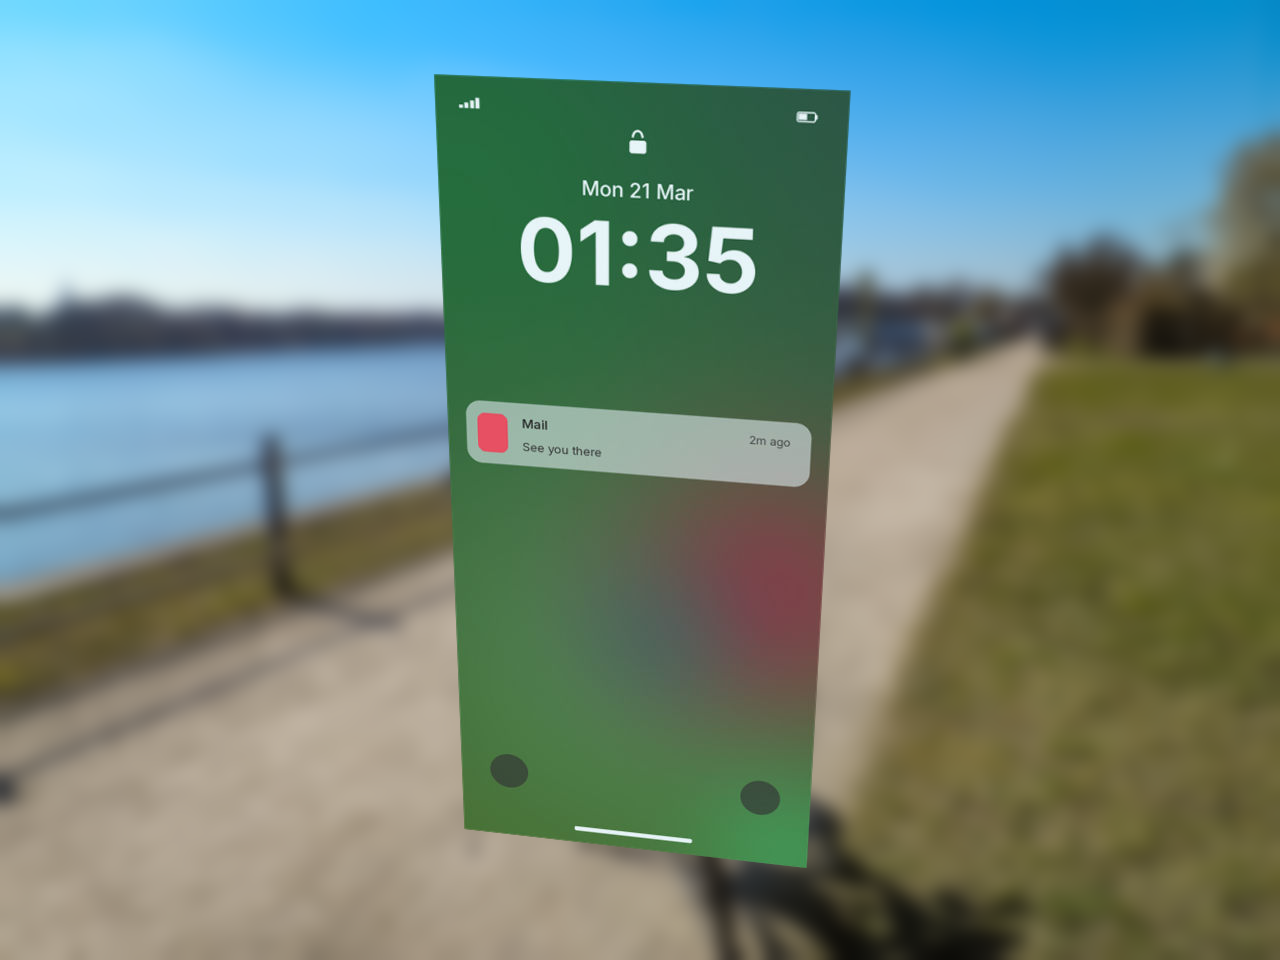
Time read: 1.35
